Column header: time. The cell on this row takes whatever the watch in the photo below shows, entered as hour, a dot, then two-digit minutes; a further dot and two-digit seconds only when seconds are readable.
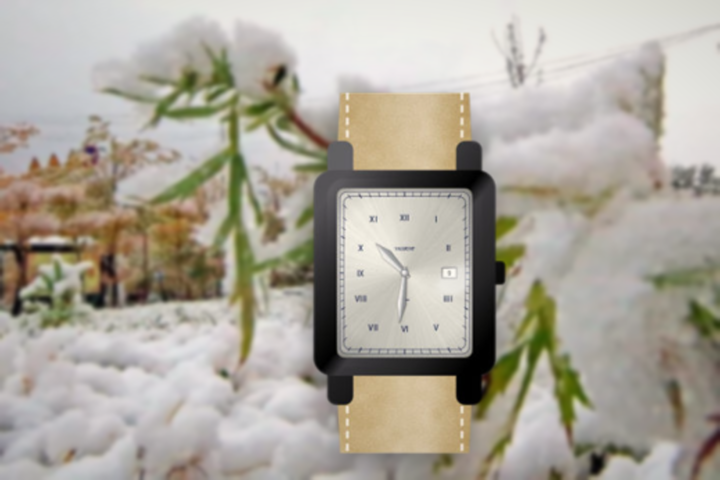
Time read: 10.31
